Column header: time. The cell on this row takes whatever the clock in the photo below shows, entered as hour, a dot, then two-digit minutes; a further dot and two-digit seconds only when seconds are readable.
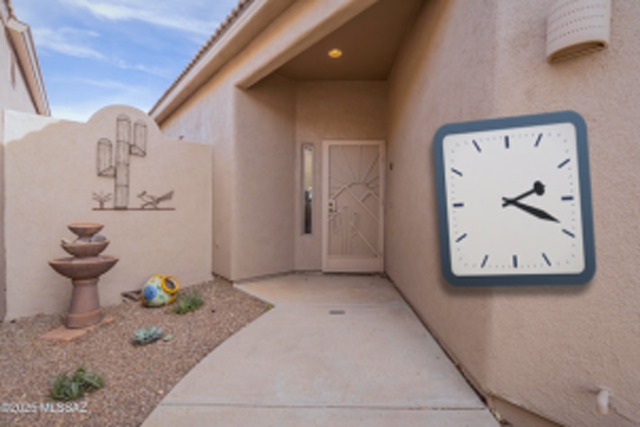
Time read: 2.19
